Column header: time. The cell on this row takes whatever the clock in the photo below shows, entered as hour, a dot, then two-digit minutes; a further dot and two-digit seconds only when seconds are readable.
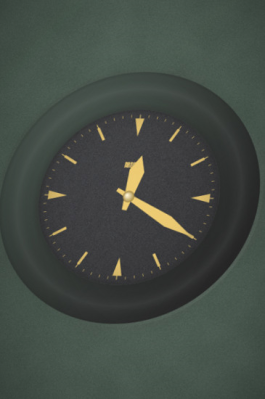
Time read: 12.20
